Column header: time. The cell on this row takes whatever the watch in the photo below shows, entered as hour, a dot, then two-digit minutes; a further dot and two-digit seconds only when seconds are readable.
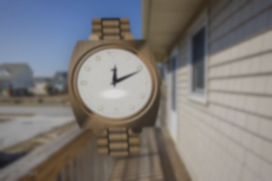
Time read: 12.11
